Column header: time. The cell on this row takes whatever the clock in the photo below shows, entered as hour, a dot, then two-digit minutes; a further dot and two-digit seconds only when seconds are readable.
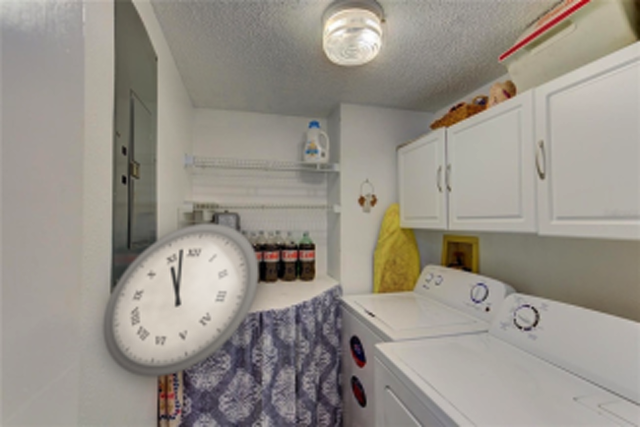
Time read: 10.57
